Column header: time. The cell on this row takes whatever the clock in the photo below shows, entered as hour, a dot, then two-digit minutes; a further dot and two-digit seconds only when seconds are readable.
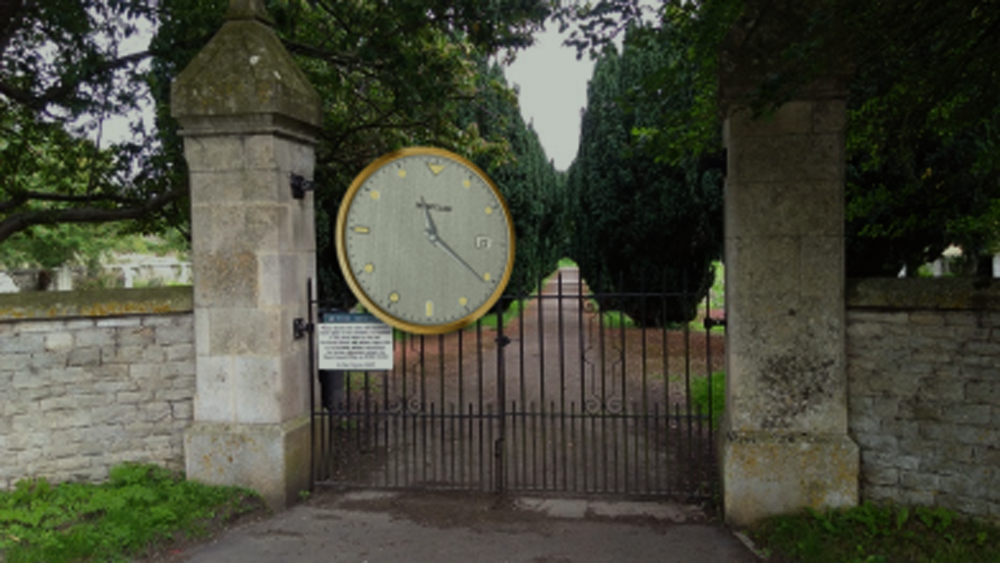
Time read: 11.21
